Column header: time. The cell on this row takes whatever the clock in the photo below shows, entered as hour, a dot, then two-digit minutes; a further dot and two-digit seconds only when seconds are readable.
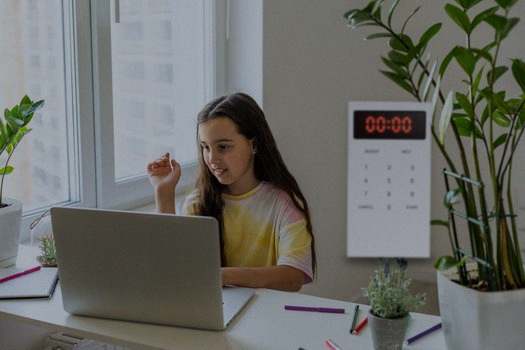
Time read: 0.00
